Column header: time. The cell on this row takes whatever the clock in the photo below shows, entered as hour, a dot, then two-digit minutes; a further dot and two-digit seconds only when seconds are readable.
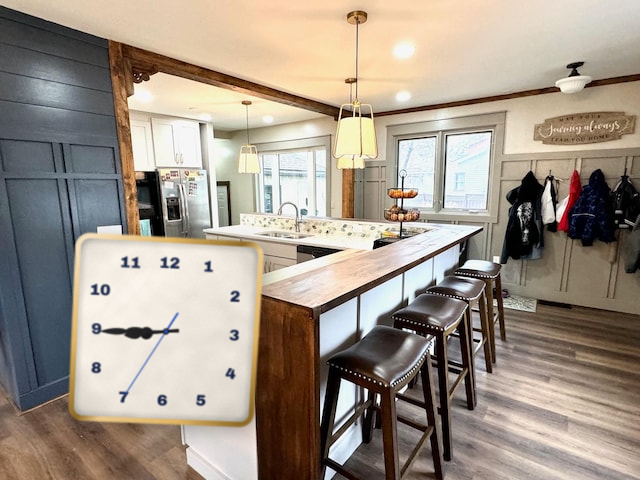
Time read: 8.44.35
